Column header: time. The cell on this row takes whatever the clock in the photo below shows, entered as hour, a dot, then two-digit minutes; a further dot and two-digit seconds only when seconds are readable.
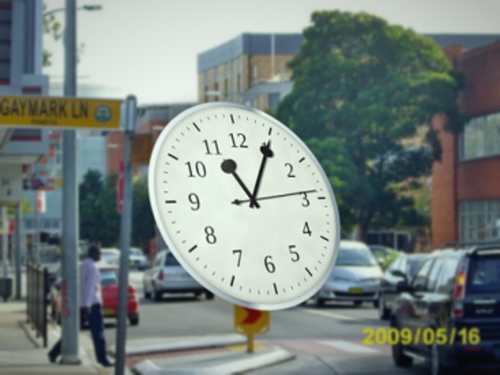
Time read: 11.05.14
